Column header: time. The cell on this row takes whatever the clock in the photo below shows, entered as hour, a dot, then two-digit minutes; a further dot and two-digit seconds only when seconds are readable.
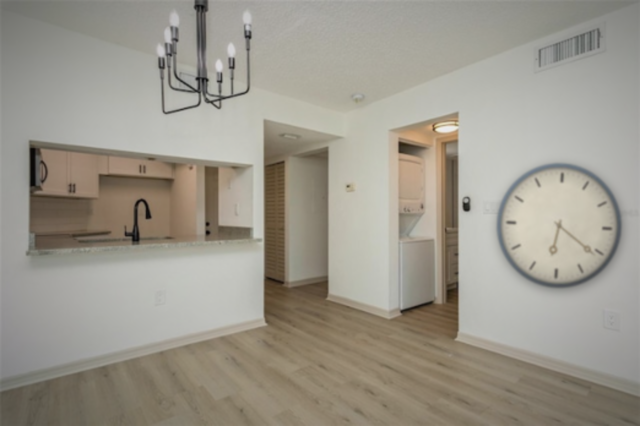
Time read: 6.21
